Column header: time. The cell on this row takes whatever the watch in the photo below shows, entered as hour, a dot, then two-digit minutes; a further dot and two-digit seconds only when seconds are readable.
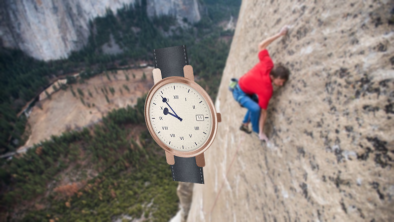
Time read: 9.54
